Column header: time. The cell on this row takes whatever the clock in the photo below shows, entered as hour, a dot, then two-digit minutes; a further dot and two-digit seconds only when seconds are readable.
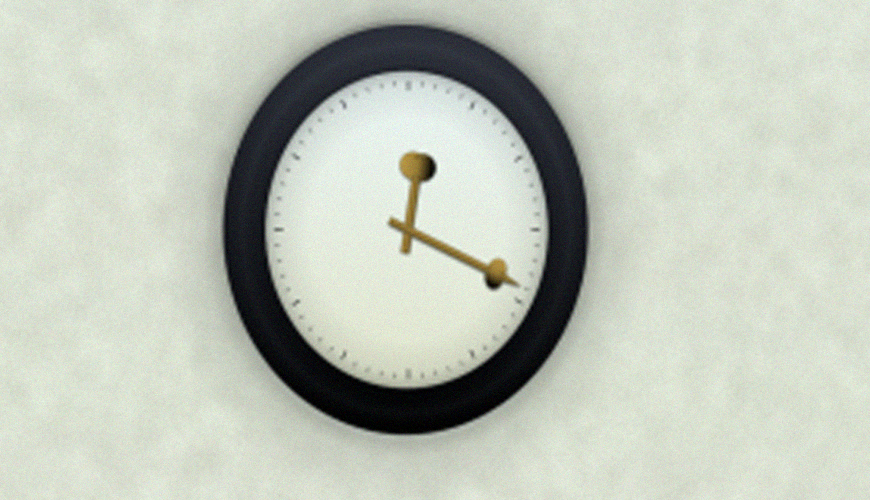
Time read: 12.19
